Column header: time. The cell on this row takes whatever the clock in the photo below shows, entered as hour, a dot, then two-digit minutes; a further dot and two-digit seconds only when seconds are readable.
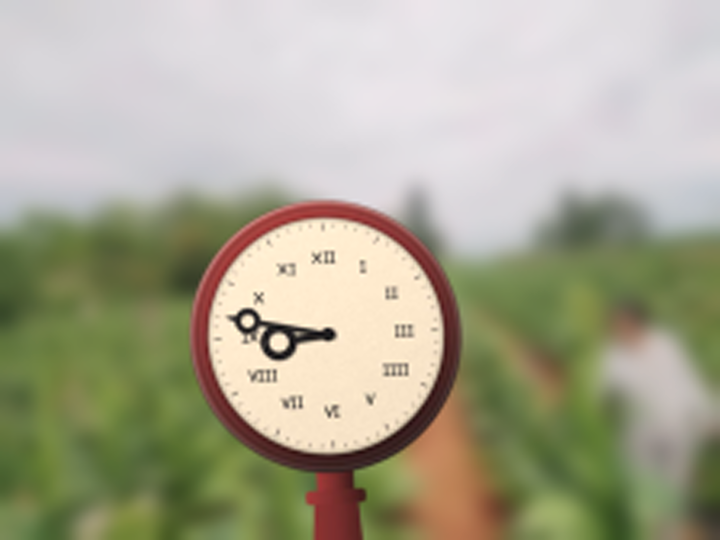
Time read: 8.47
